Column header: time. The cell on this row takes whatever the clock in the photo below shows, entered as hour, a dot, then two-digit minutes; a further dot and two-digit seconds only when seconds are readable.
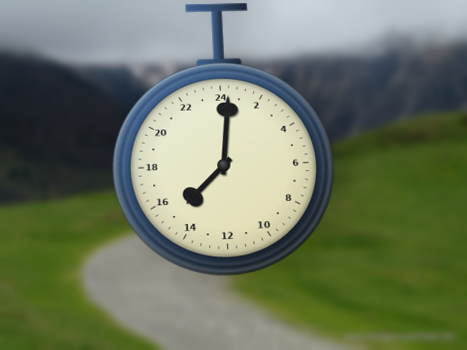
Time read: 15.01
